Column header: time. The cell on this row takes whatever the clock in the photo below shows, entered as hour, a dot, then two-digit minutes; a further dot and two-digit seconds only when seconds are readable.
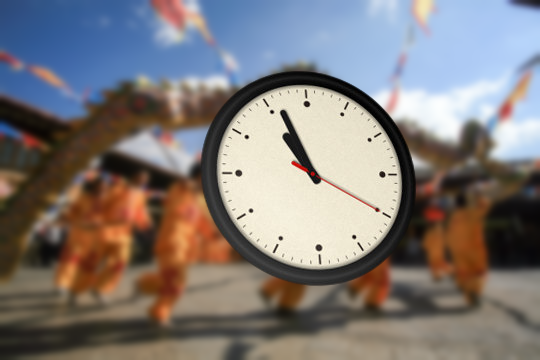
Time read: 10.56.20
